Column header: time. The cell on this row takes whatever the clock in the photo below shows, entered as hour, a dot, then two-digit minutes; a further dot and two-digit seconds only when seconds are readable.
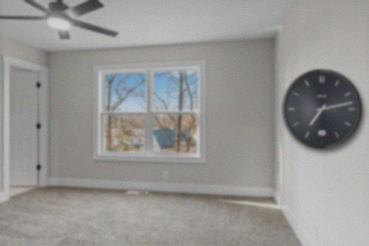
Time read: 7.13
